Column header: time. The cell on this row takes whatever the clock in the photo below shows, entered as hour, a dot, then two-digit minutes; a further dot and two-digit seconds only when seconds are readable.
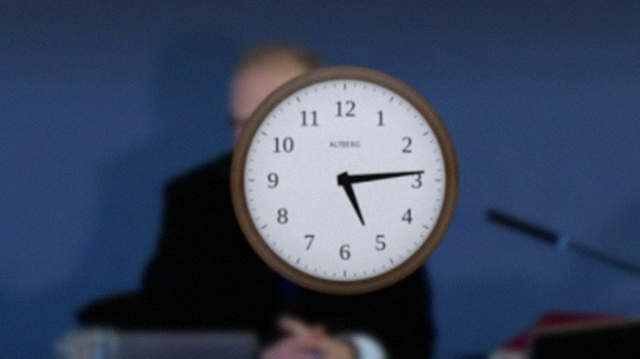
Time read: 5.14
